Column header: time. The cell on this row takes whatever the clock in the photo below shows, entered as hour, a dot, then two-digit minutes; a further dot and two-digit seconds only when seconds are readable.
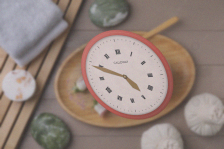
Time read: 4.49
